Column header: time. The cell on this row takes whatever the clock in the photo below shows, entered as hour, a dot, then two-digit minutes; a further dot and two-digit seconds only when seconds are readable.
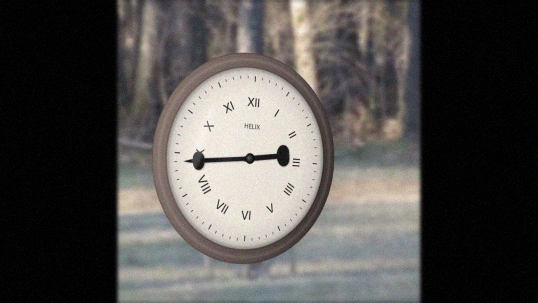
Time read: 2.44
